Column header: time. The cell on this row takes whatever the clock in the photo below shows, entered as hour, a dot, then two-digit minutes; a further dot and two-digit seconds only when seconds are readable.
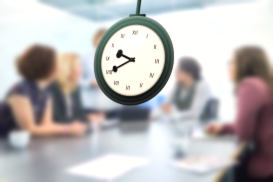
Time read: 9.40
